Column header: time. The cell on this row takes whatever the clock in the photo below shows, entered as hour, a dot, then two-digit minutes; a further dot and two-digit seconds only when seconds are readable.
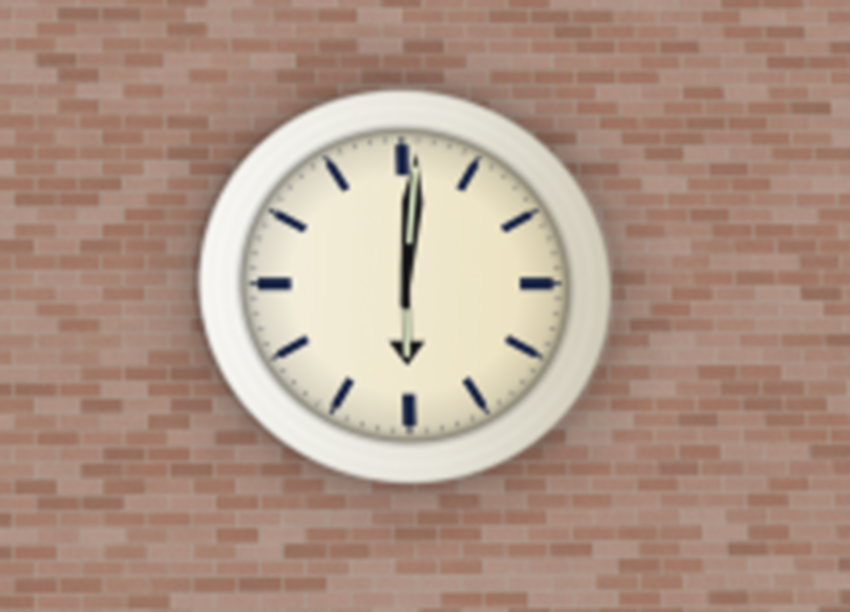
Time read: 6.01
